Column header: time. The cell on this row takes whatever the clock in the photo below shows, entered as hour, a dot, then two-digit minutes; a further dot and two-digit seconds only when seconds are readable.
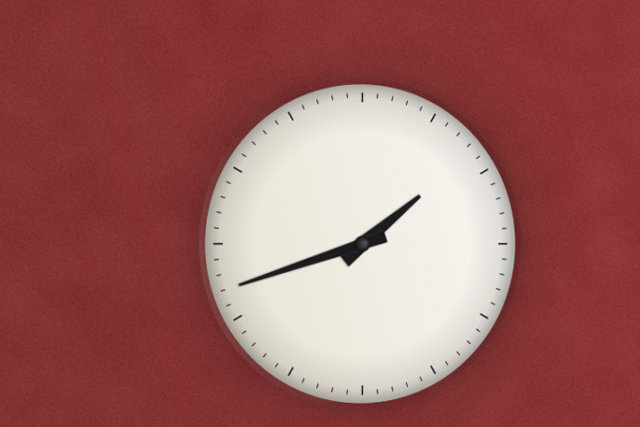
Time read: 1.42
